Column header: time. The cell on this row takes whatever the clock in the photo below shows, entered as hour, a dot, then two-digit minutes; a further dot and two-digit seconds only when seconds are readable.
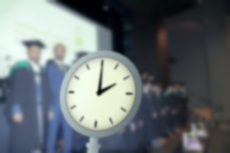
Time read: 2.00
